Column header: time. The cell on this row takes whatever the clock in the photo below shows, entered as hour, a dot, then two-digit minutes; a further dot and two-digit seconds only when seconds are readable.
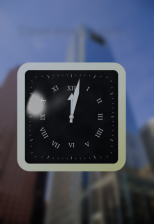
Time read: 12.02
